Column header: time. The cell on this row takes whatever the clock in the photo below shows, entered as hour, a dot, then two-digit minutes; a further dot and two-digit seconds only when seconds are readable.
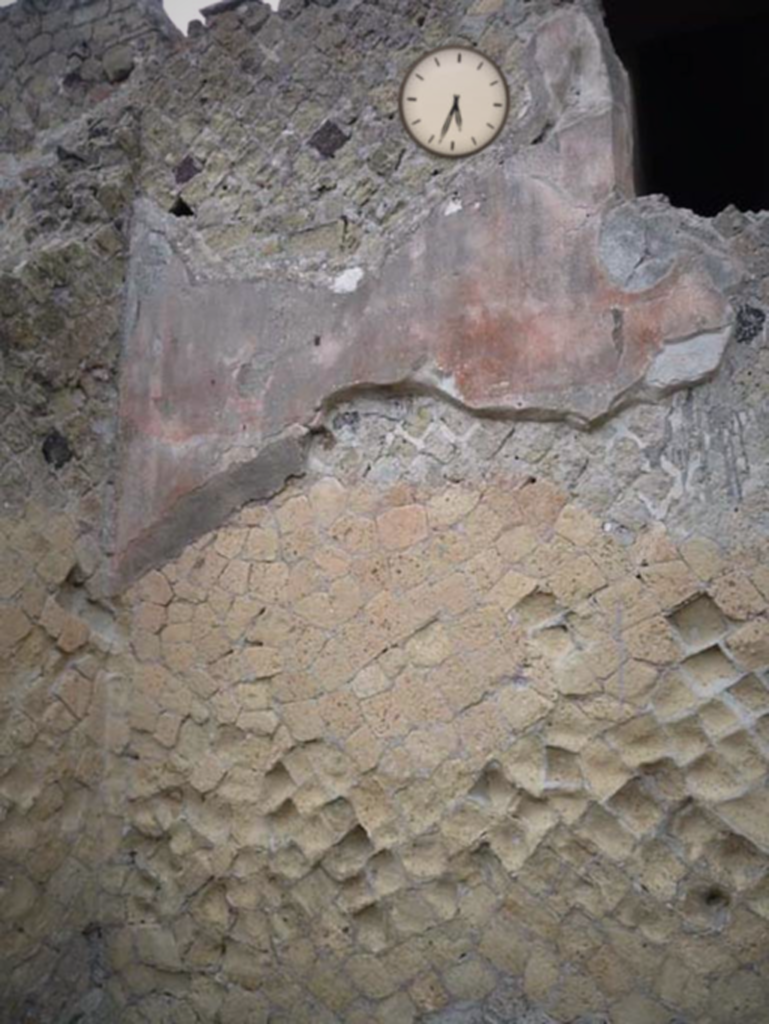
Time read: 5.33
